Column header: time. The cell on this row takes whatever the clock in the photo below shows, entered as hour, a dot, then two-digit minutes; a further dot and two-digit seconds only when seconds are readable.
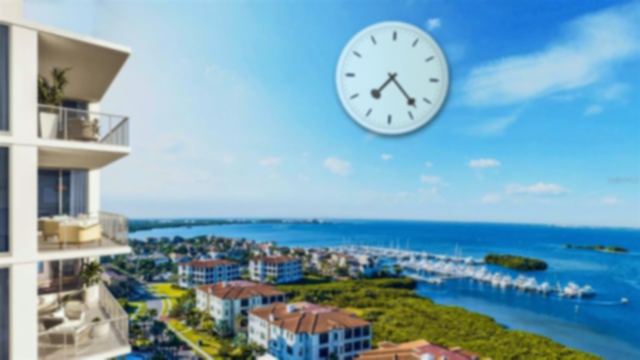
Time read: 7.23
